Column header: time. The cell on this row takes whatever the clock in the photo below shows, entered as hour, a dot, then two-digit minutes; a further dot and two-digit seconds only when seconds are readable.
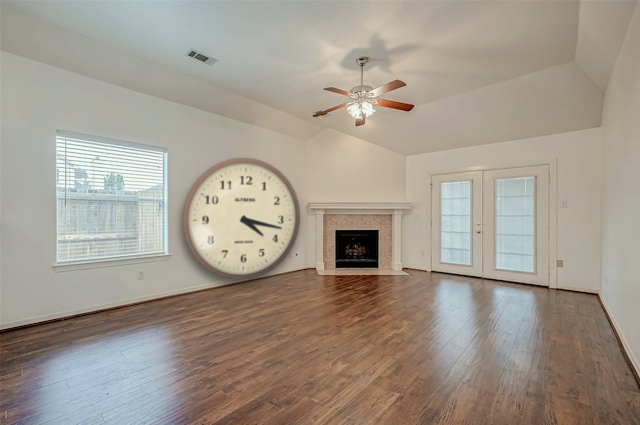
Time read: 4.17
